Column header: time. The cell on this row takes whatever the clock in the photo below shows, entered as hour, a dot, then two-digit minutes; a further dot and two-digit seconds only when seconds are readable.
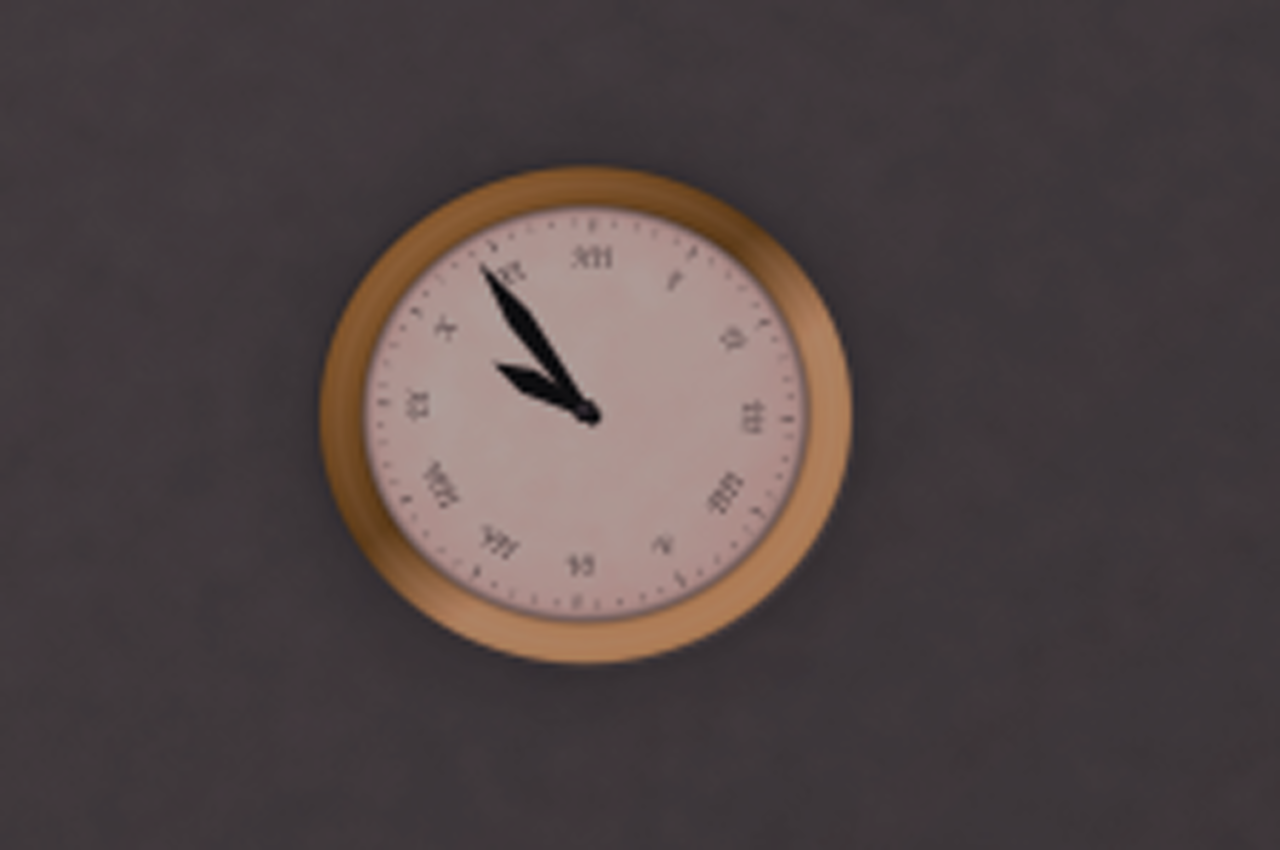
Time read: 9.54
